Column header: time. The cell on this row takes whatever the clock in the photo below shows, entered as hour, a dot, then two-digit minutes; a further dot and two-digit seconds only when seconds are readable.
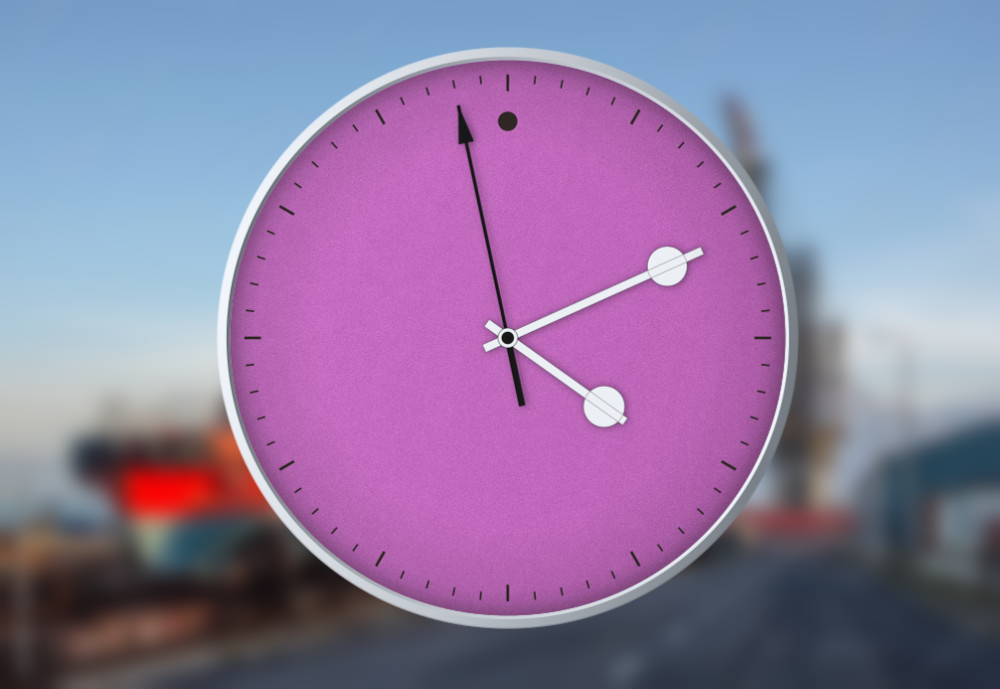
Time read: 4.10.58
